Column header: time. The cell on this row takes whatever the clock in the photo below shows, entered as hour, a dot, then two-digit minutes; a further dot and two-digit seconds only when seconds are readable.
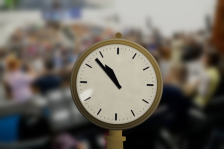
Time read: 10.53
